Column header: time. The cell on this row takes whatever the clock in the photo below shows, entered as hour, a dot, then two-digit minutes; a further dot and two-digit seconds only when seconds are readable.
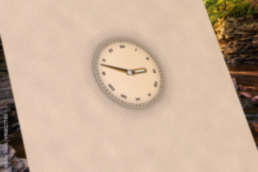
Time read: 2.48
